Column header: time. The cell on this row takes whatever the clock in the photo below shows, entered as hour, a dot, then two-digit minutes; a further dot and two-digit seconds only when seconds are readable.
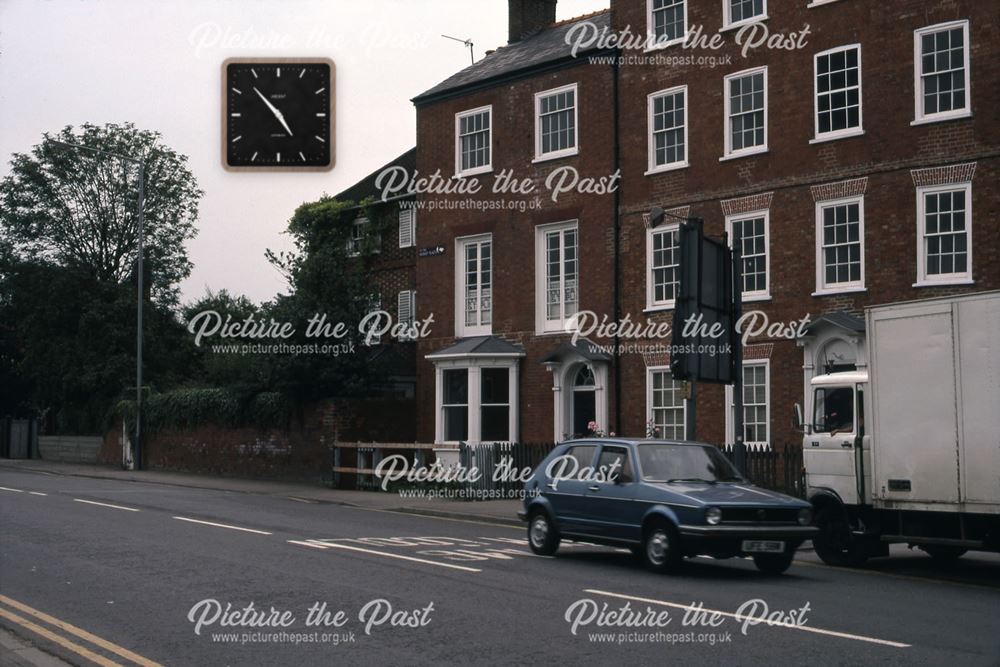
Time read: 4.53
